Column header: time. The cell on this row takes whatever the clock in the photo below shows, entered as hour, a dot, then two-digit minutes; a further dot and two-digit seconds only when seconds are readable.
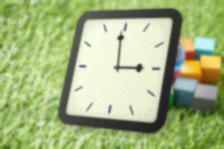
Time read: 2.59
